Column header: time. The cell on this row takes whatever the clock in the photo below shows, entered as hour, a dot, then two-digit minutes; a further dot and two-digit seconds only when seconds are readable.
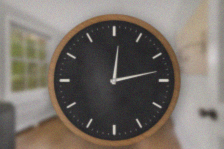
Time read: 12.13
